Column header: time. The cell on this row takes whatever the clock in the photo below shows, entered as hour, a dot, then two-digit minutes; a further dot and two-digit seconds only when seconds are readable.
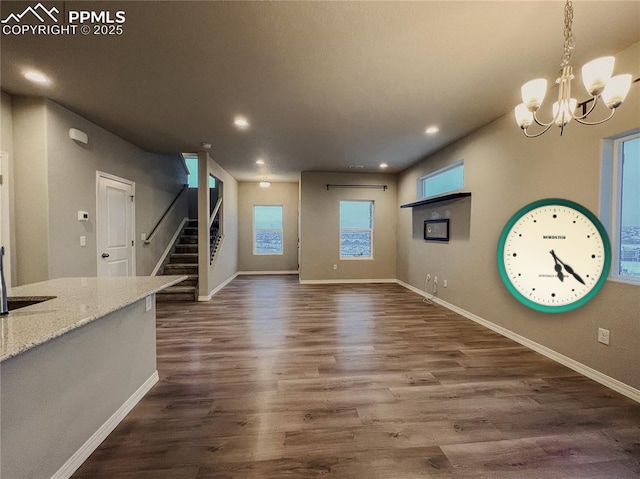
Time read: 5.22
